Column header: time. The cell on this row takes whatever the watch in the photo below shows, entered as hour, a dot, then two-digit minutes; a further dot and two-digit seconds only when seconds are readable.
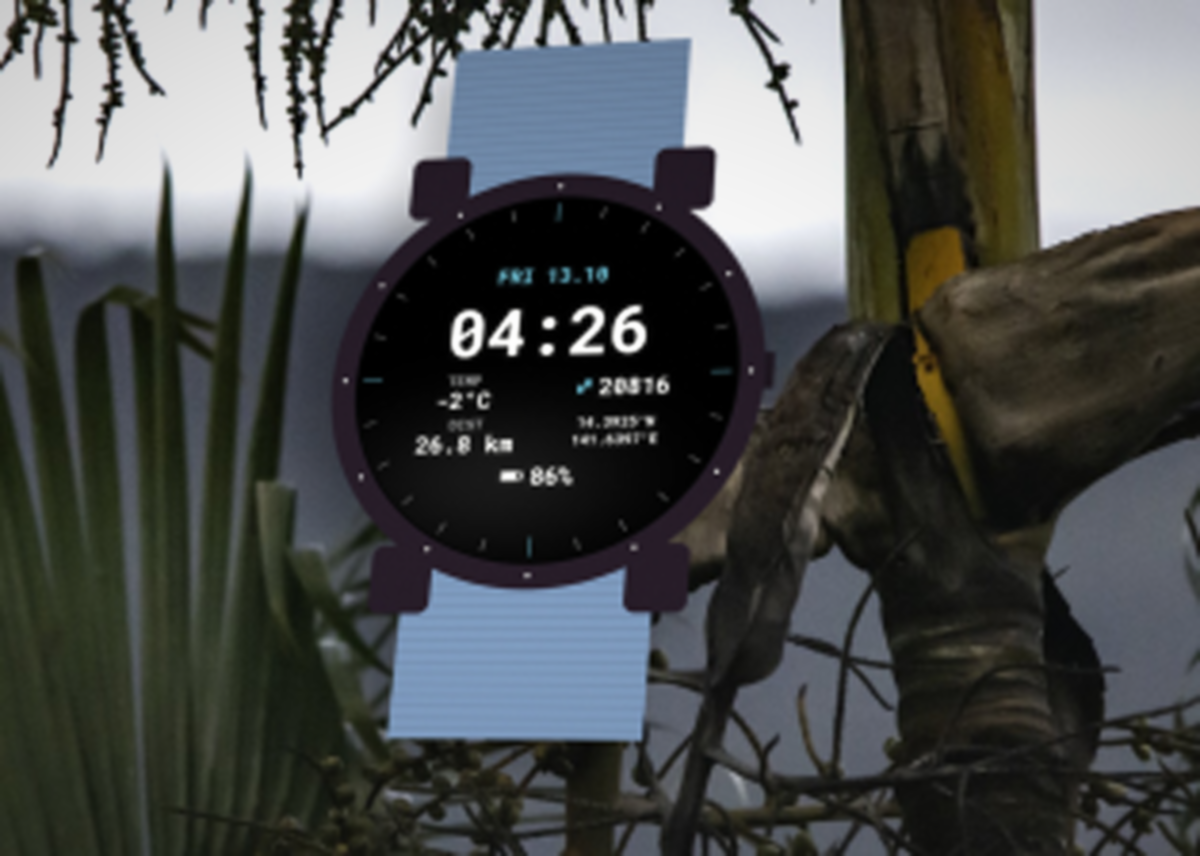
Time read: 4.26
